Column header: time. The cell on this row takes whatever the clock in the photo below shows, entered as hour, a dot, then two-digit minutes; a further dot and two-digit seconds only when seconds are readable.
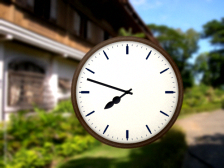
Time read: 7.48
